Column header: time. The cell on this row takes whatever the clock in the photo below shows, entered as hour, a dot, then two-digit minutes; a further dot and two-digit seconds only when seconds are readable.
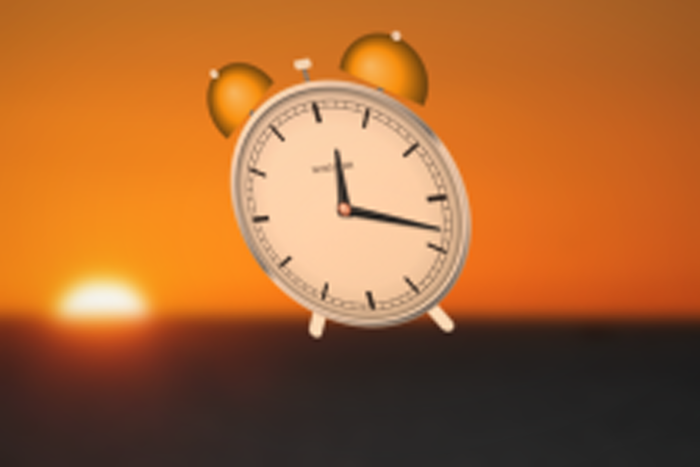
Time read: 12.18
